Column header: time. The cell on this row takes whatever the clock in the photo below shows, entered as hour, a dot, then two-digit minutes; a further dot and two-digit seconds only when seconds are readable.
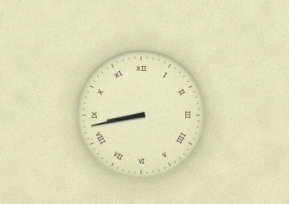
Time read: 8.43
